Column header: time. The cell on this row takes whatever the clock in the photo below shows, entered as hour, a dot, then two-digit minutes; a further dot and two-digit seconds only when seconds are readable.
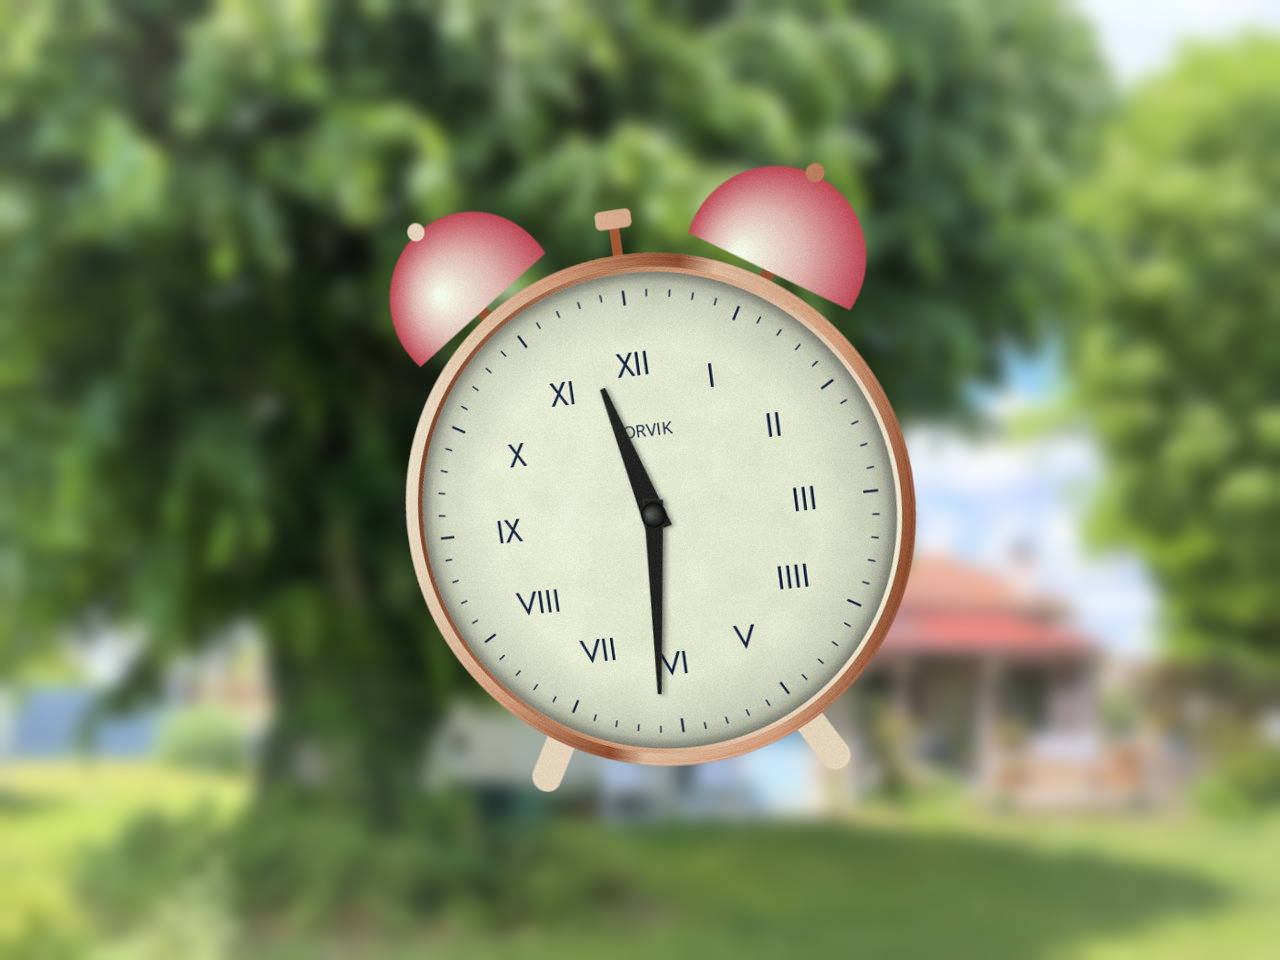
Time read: 11.31
